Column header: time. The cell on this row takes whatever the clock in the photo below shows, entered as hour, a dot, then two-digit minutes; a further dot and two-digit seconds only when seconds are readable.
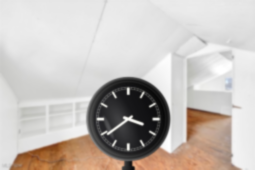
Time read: 3.39
